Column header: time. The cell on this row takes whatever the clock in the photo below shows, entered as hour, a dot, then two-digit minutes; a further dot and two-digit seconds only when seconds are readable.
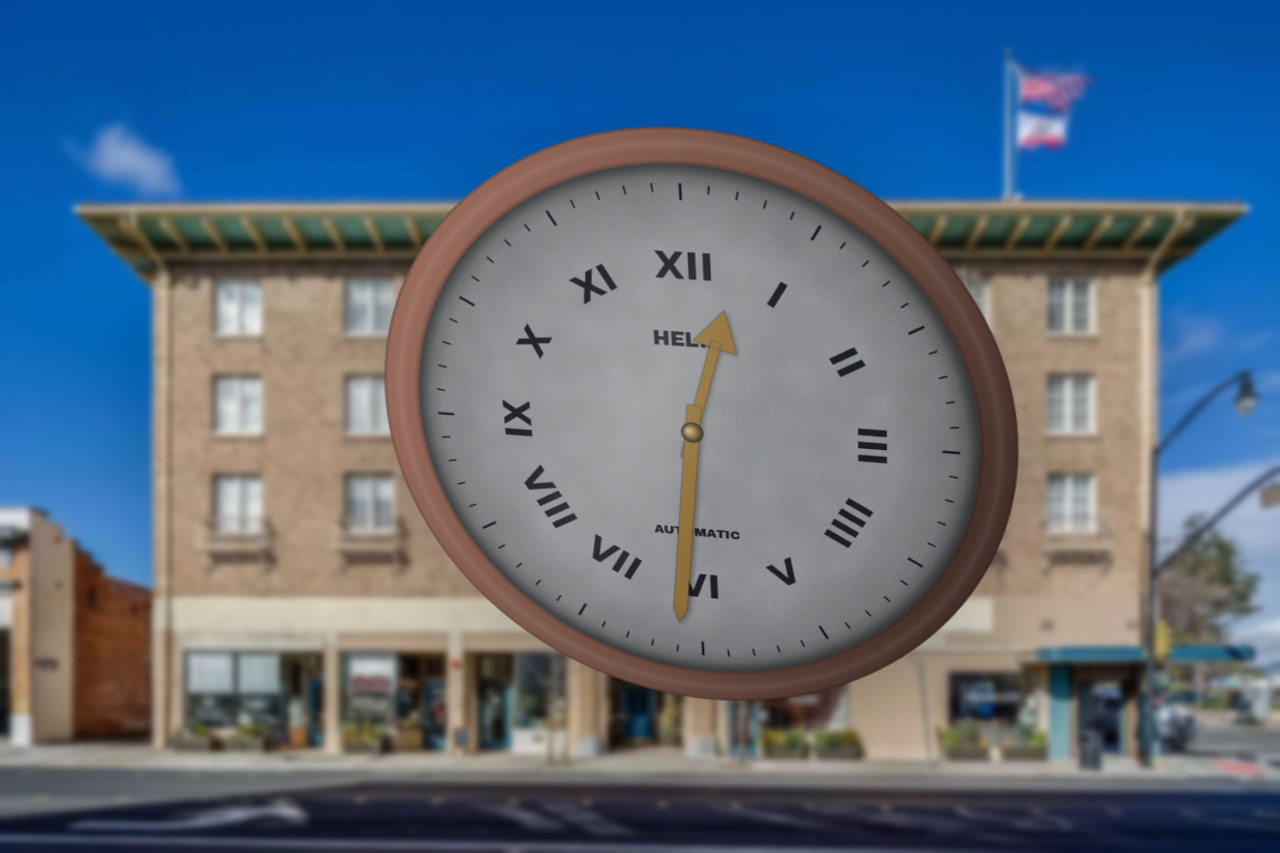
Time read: 12.31
